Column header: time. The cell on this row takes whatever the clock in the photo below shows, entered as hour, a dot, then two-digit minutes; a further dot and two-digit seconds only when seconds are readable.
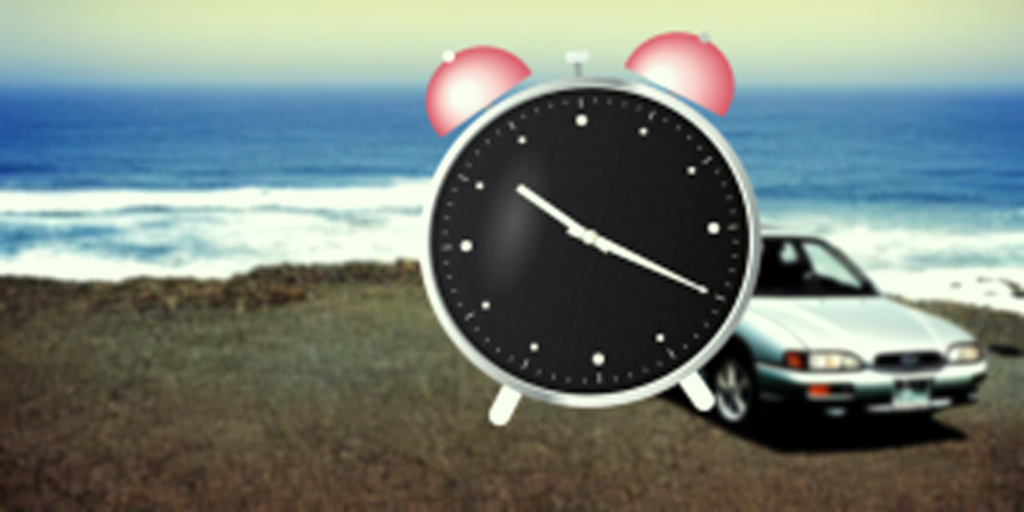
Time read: 10.20
